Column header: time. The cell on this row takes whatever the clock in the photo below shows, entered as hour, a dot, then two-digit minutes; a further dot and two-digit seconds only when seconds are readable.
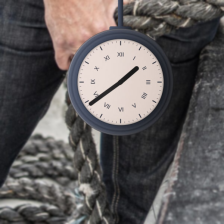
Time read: 1.39
